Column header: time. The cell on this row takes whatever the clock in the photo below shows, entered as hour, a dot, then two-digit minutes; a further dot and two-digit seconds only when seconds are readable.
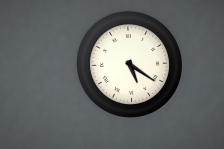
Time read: 5.21
